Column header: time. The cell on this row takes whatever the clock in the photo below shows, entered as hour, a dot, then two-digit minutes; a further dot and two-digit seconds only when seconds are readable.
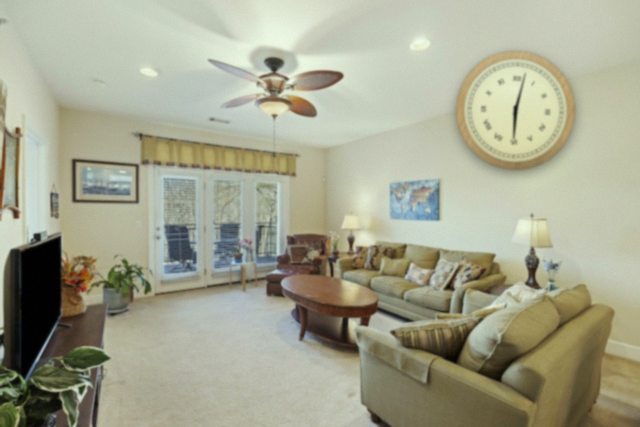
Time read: 6.02
